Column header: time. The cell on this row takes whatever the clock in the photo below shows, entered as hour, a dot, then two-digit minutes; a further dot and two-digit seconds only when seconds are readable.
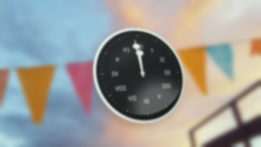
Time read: 11.59
